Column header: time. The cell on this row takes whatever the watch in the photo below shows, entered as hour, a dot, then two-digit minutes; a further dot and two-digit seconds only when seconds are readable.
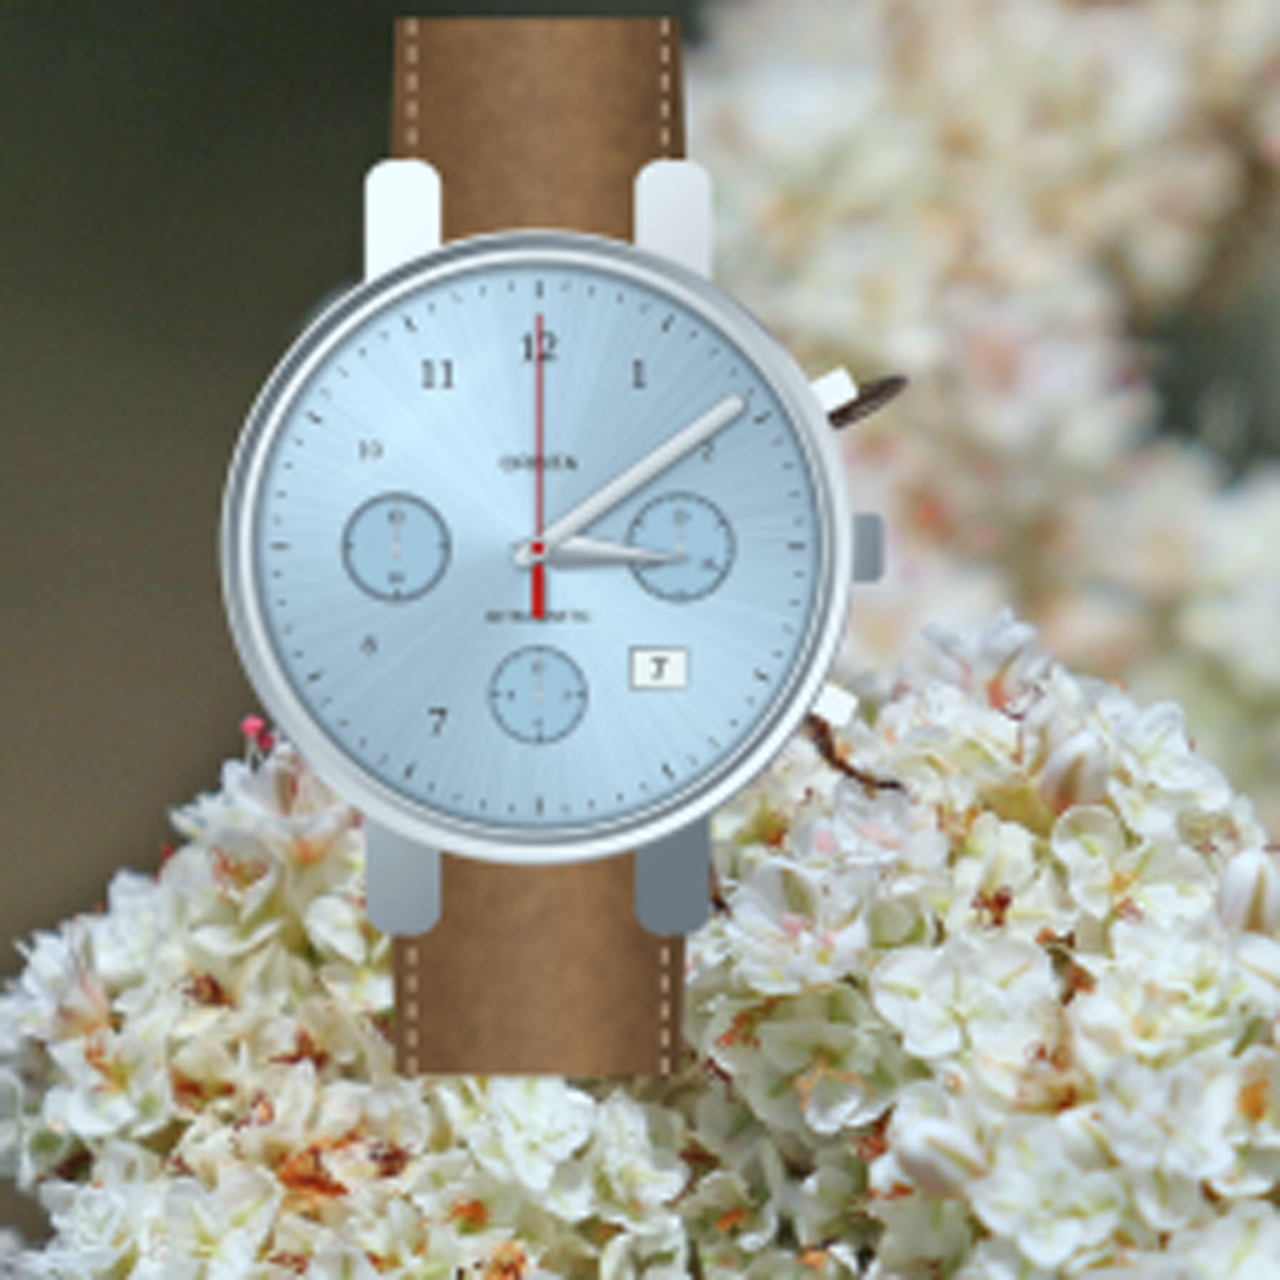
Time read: 3.09
